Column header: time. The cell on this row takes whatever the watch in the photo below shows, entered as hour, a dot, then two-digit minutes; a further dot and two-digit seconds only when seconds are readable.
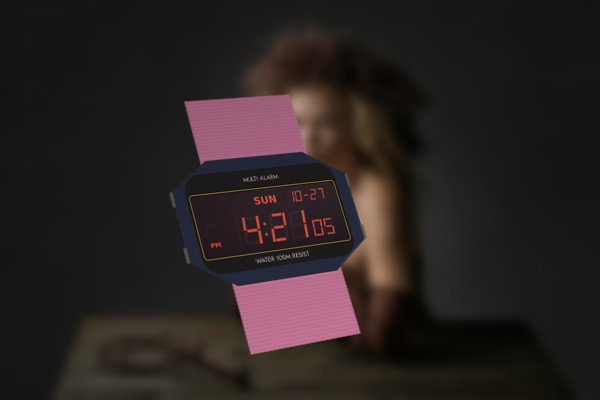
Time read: 4.21.05
